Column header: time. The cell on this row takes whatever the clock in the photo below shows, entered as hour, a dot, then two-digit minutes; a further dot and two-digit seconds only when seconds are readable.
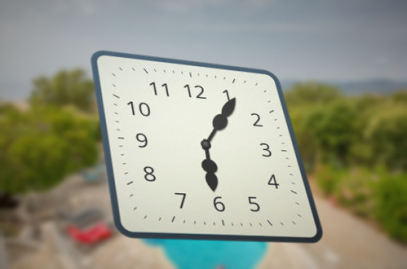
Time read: 6.06
